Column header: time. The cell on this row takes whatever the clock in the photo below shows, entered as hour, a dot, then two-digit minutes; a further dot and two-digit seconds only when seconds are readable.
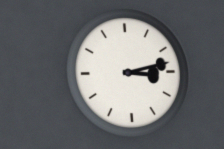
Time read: 3.13
